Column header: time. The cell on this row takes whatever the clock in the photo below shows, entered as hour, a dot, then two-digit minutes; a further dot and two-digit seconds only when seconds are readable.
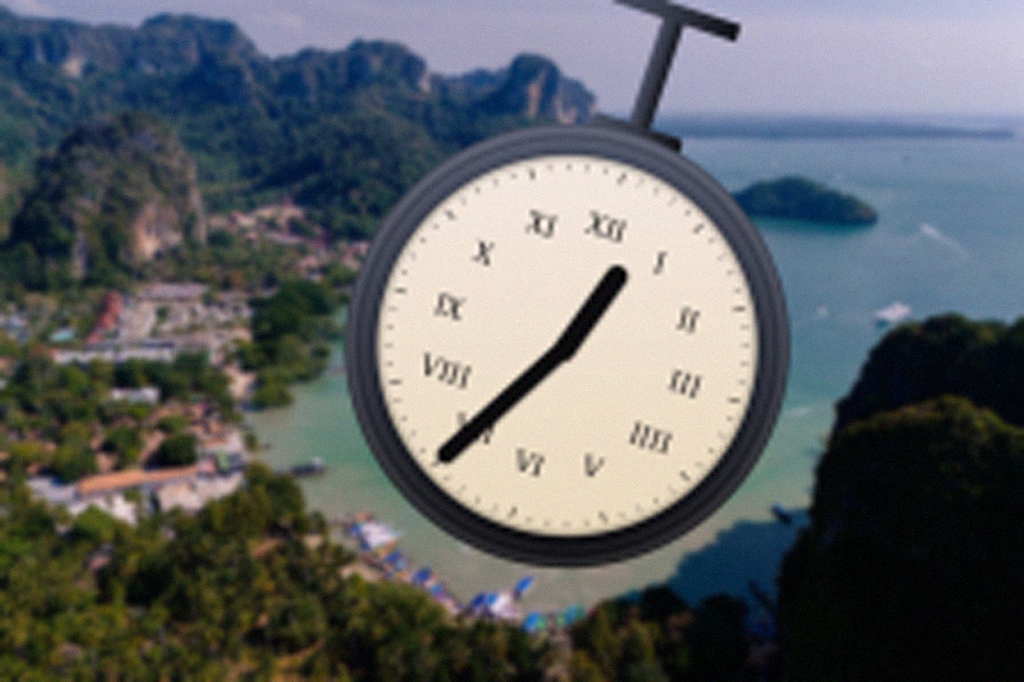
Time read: 12.35
